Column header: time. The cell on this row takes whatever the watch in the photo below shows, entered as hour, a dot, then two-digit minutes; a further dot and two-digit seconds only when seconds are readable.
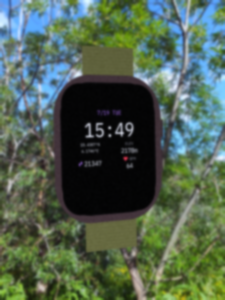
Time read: 15.49
